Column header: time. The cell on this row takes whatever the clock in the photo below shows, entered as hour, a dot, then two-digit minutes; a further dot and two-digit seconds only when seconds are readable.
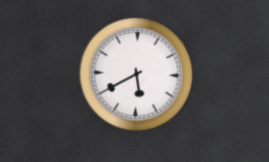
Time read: 5.40
